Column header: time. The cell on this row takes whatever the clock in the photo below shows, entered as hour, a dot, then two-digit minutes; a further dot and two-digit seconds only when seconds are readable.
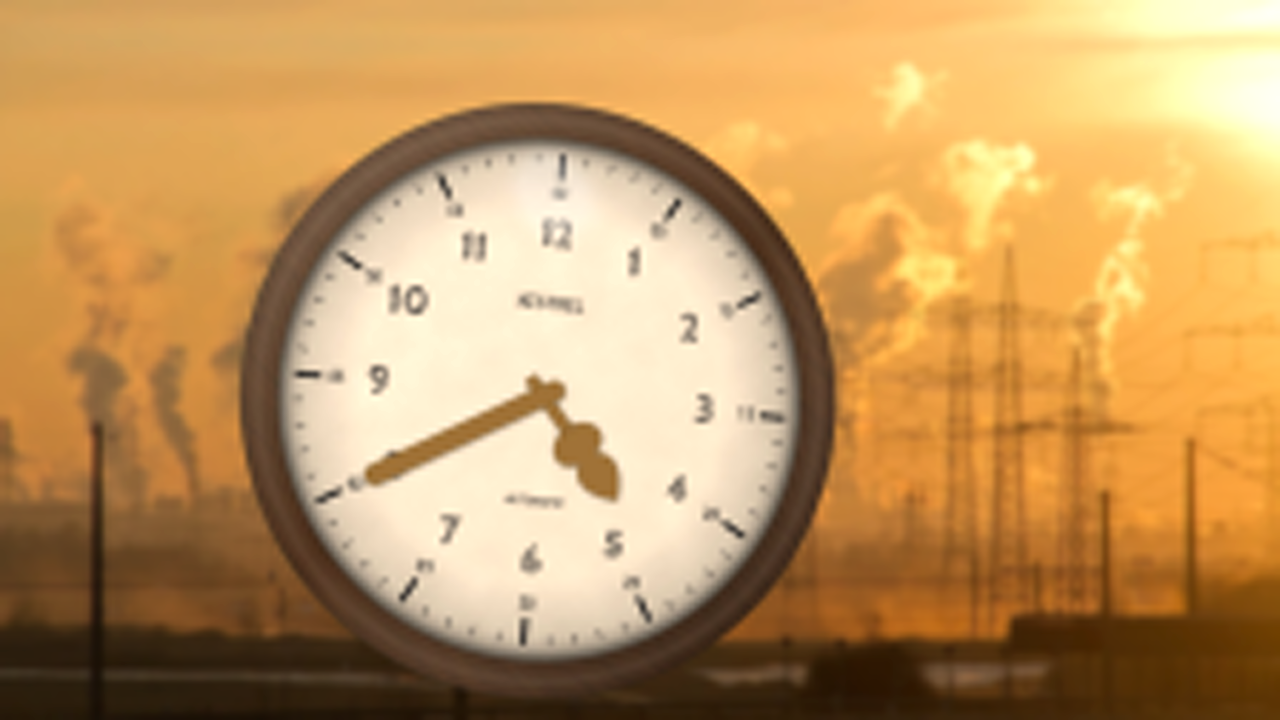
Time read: 4.40
